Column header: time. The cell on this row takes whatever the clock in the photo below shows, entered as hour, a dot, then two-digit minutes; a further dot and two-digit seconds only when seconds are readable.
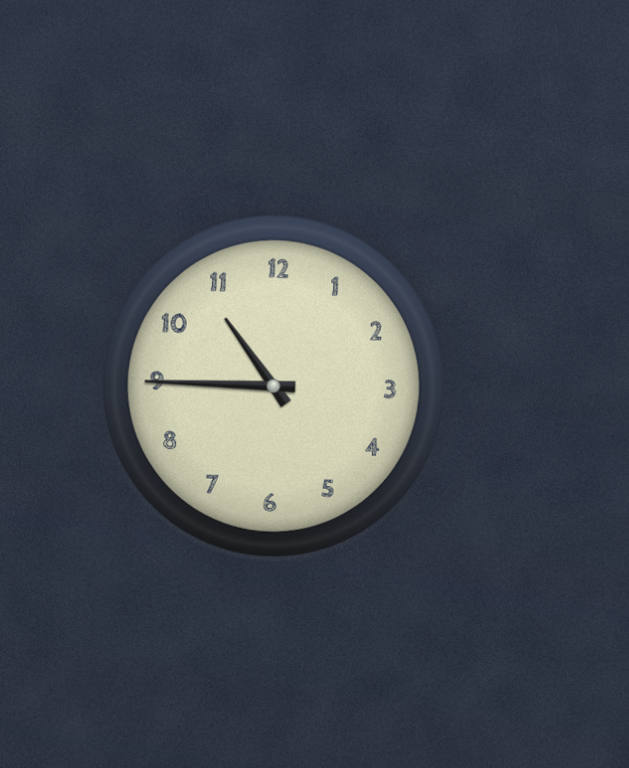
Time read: 10.45
